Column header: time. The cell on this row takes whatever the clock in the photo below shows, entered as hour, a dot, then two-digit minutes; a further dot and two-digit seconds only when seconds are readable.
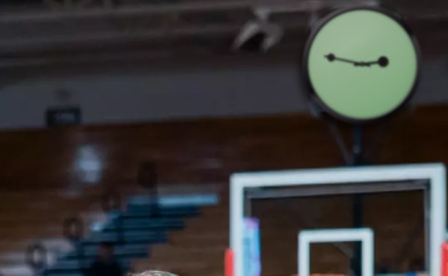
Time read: 2.47
